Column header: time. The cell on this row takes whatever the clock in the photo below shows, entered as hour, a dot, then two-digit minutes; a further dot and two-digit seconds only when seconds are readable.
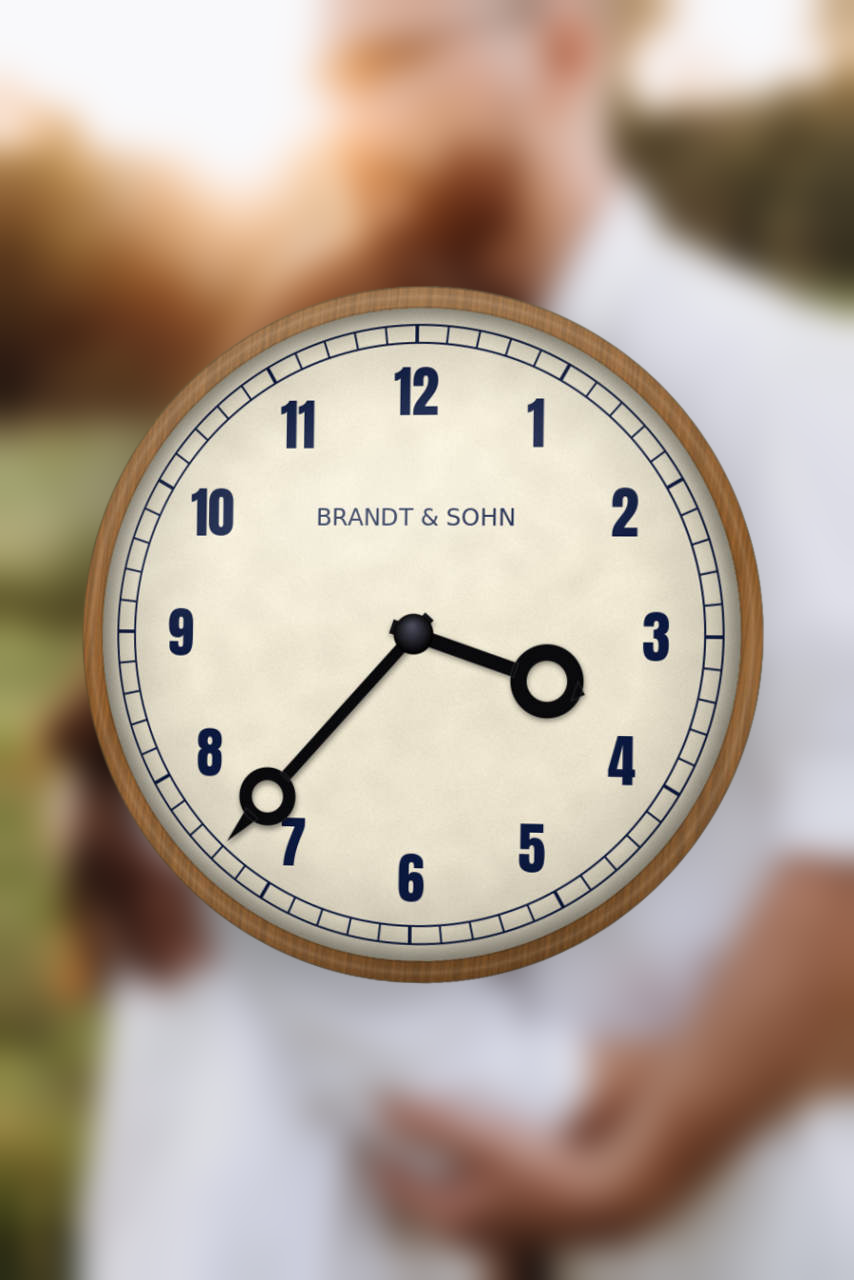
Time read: 3.37
